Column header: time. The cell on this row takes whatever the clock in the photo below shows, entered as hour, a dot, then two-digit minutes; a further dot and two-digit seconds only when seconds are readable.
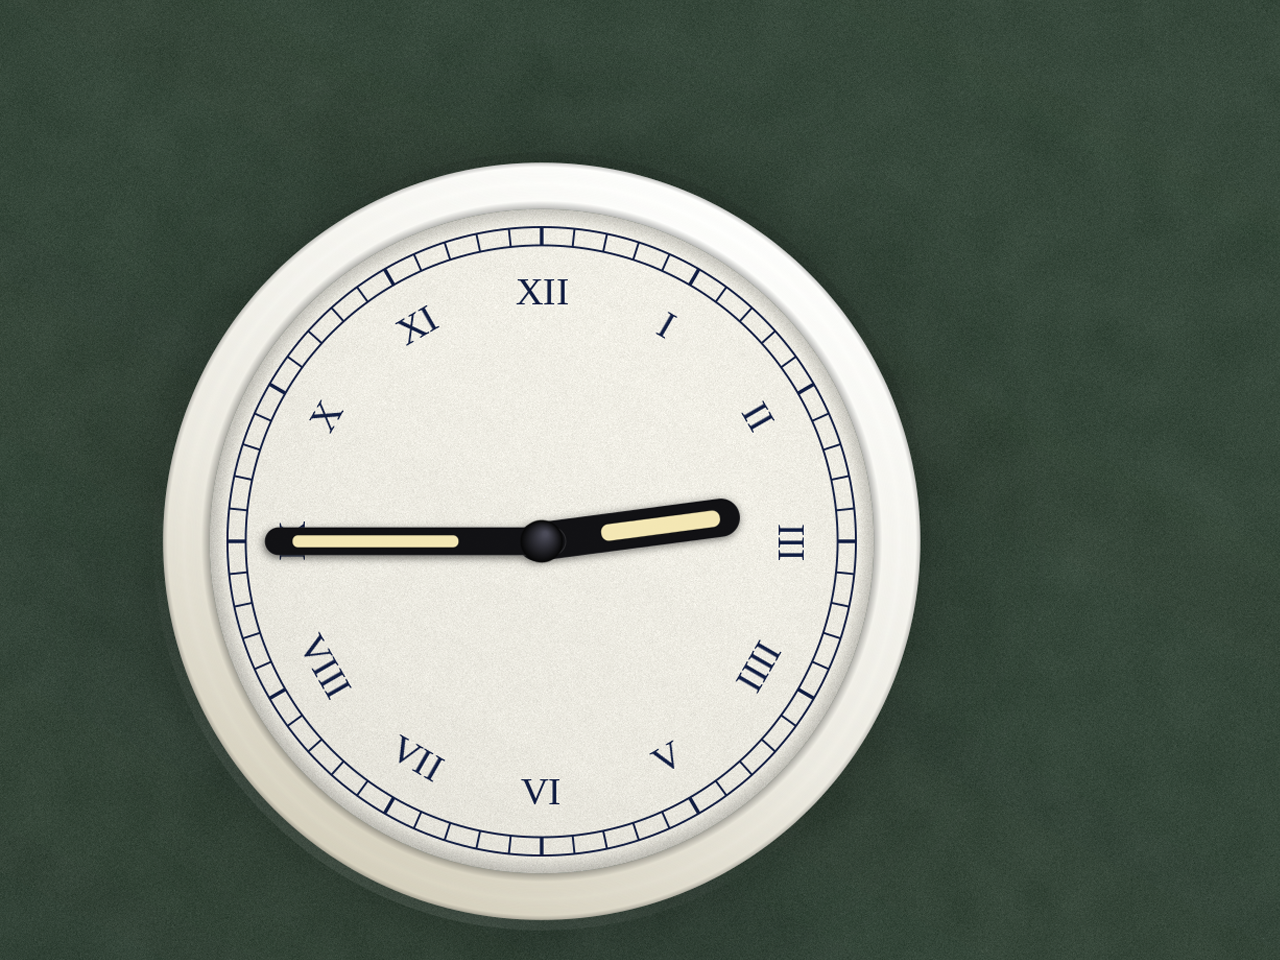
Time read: 2.45
